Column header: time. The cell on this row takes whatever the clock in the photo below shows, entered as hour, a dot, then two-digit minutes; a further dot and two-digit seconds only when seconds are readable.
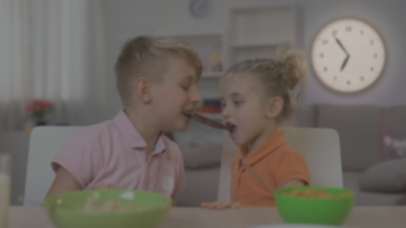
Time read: 6.54
